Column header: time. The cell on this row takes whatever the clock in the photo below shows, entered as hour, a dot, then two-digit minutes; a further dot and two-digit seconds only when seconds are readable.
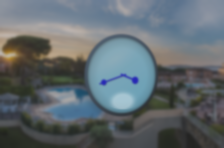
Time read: 3.42
